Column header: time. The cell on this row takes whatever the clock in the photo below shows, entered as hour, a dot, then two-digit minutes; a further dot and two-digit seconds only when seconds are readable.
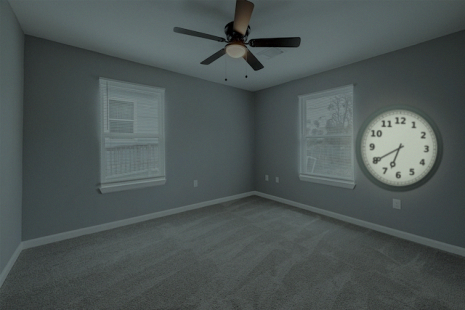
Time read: 6.40
